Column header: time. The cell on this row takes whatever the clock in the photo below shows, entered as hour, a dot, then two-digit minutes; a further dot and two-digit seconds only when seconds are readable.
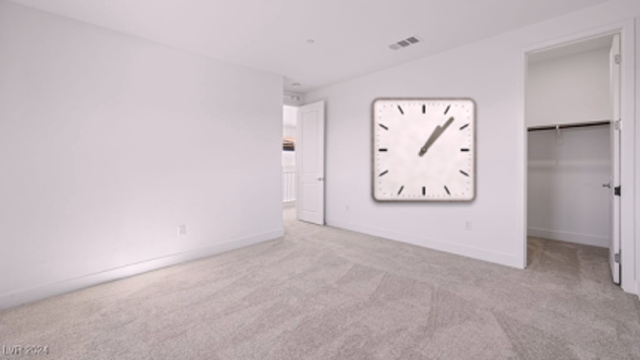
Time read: 1.07
